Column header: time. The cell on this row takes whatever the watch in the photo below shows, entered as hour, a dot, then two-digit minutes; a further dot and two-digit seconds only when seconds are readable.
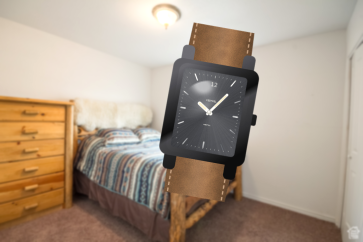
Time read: 10.06
